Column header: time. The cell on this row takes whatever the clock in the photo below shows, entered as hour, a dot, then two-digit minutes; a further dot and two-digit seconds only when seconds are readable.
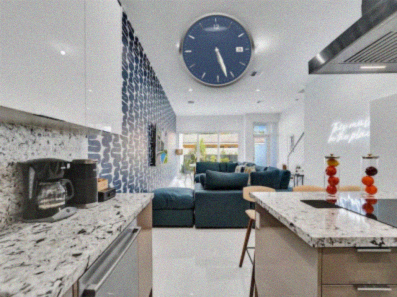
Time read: 5.27
